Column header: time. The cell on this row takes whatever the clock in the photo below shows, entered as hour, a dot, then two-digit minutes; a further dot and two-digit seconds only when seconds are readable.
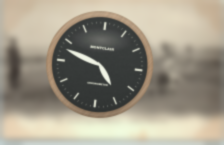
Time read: 4.48
